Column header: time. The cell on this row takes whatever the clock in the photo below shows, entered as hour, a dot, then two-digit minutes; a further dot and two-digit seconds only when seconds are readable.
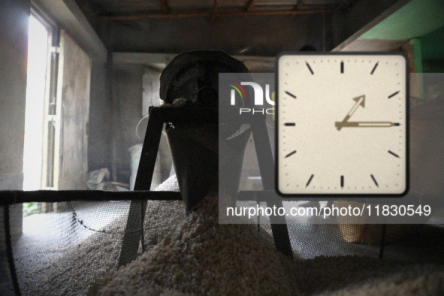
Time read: 1.15
